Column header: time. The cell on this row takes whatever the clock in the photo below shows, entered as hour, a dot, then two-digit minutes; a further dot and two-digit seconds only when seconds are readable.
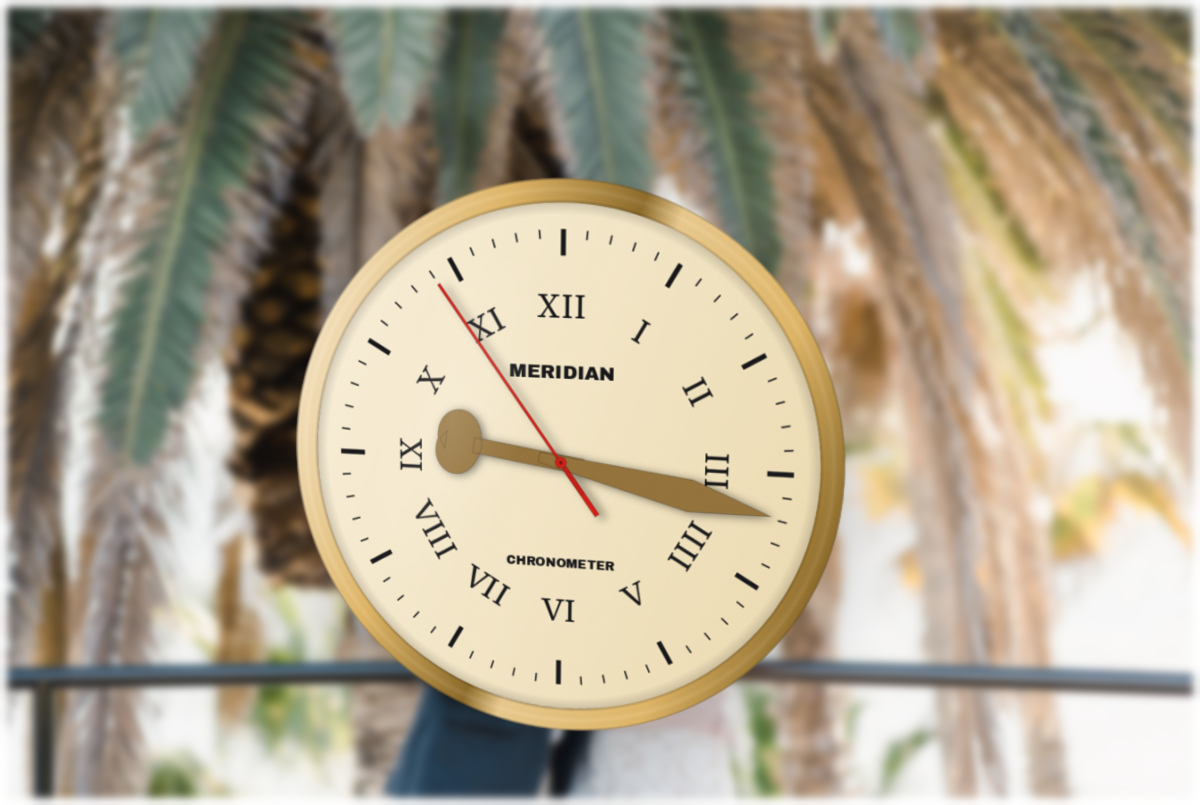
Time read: 9.16.54
